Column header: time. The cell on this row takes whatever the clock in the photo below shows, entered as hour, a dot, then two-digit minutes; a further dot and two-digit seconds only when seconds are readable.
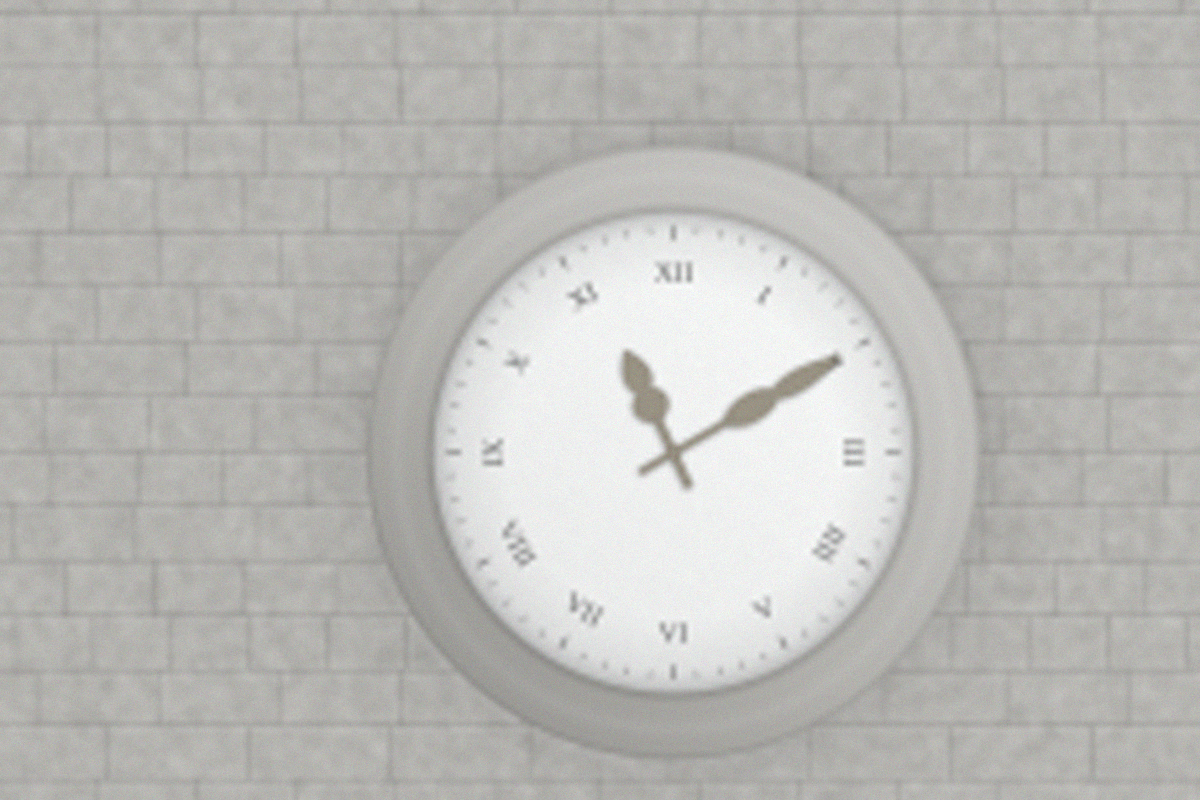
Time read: 11.10
